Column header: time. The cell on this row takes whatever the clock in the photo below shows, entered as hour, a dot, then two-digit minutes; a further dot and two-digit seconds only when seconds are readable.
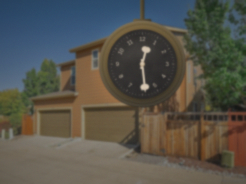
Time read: 12.29
